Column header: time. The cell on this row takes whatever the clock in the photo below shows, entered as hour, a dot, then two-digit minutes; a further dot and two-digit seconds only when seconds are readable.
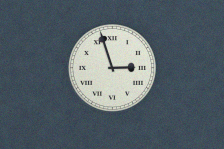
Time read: 2.57
